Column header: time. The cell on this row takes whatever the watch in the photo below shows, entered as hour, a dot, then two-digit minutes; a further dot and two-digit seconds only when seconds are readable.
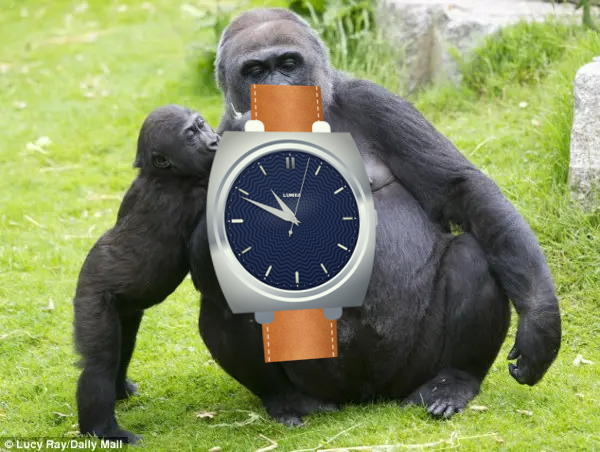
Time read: 10.49.03
